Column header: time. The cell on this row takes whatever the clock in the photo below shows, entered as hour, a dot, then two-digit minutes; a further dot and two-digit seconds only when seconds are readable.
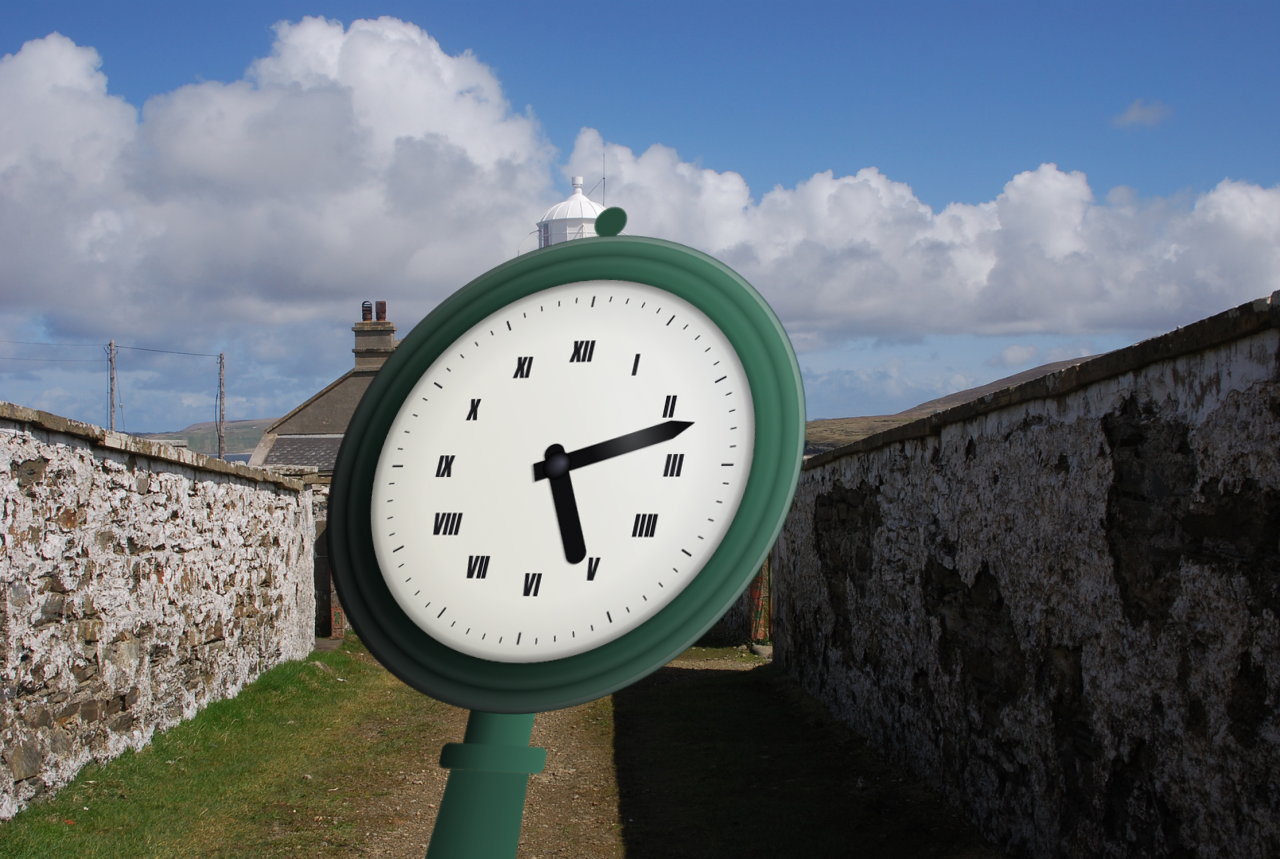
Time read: 5.12
